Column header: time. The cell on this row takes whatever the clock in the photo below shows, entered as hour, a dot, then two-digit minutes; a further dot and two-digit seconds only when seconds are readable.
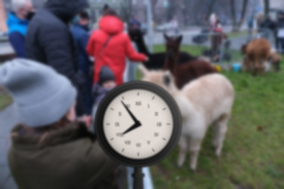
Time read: 7.54
